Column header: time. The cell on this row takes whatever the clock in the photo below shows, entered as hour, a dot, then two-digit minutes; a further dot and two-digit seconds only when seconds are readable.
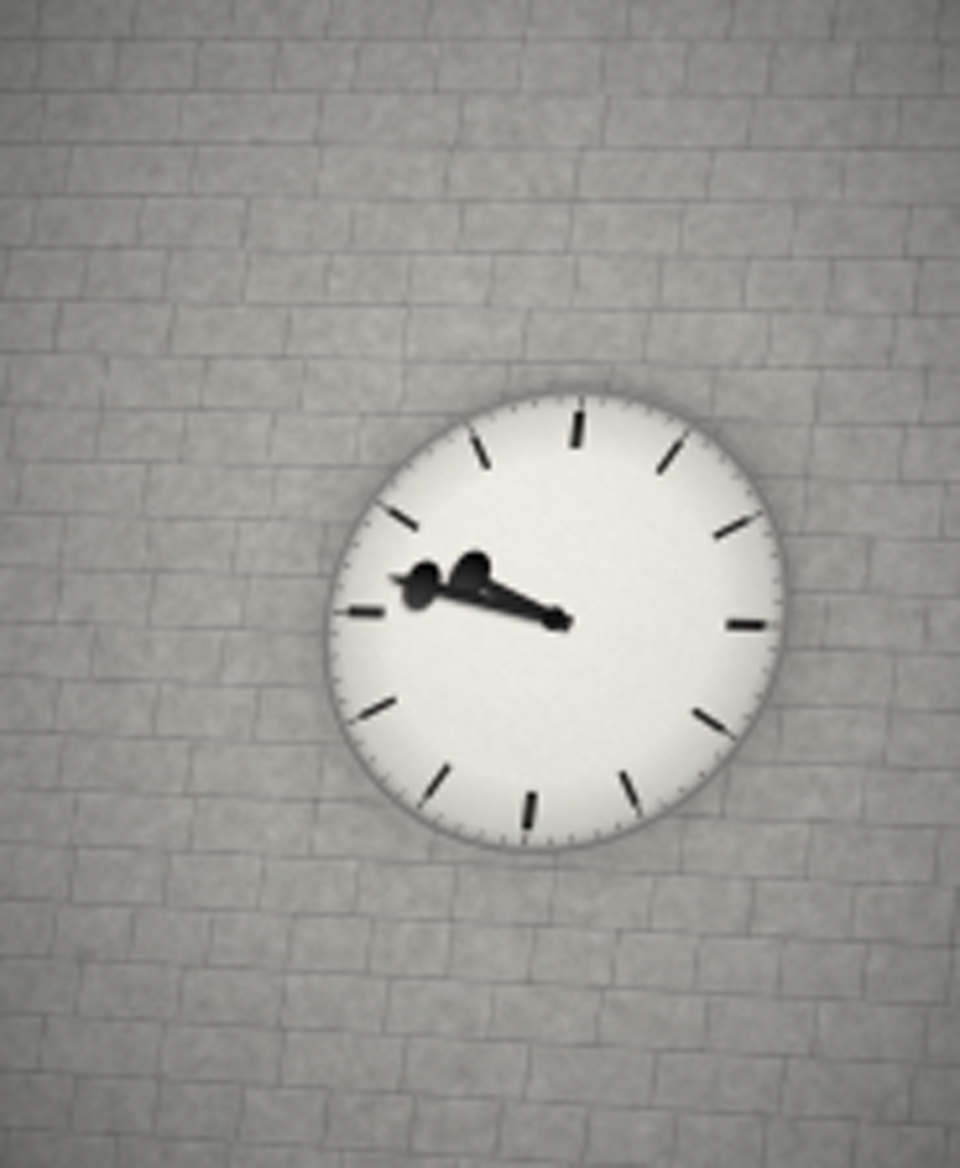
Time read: 9.47
